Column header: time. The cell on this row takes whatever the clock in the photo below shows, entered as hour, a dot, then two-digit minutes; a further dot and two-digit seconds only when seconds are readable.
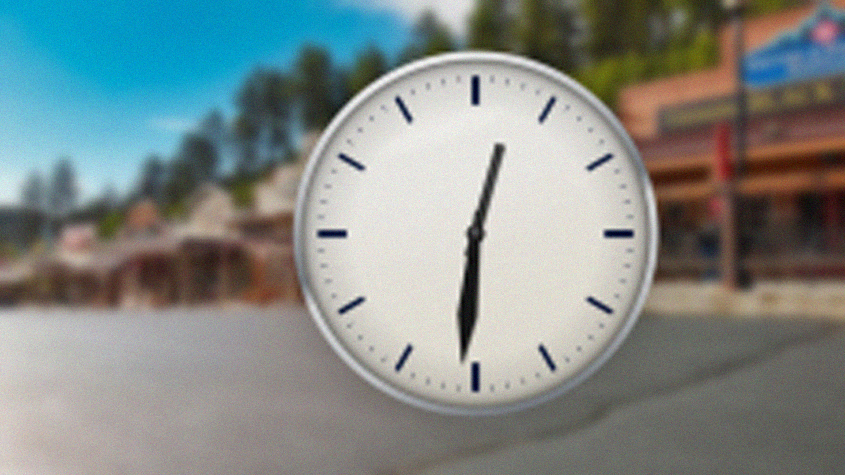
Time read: 12.31
